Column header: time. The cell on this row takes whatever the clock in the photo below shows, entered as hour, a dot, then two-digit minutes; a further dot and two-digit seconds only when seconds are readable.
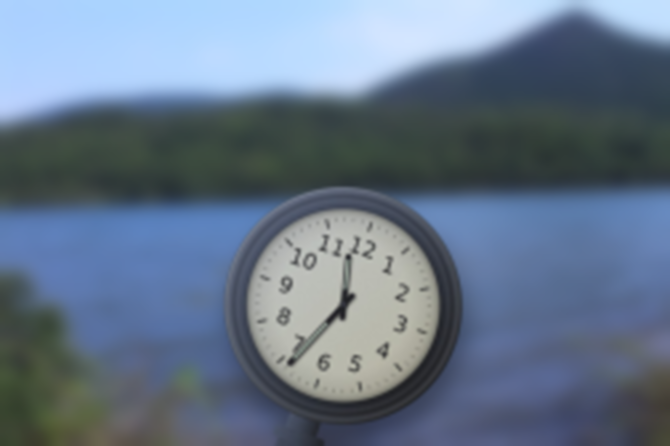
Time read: 11.34
